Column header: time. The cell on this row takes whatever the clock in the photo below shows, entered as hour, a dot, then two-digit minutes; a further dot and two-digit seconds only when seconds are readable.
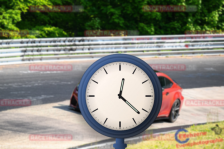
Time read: 12.22
